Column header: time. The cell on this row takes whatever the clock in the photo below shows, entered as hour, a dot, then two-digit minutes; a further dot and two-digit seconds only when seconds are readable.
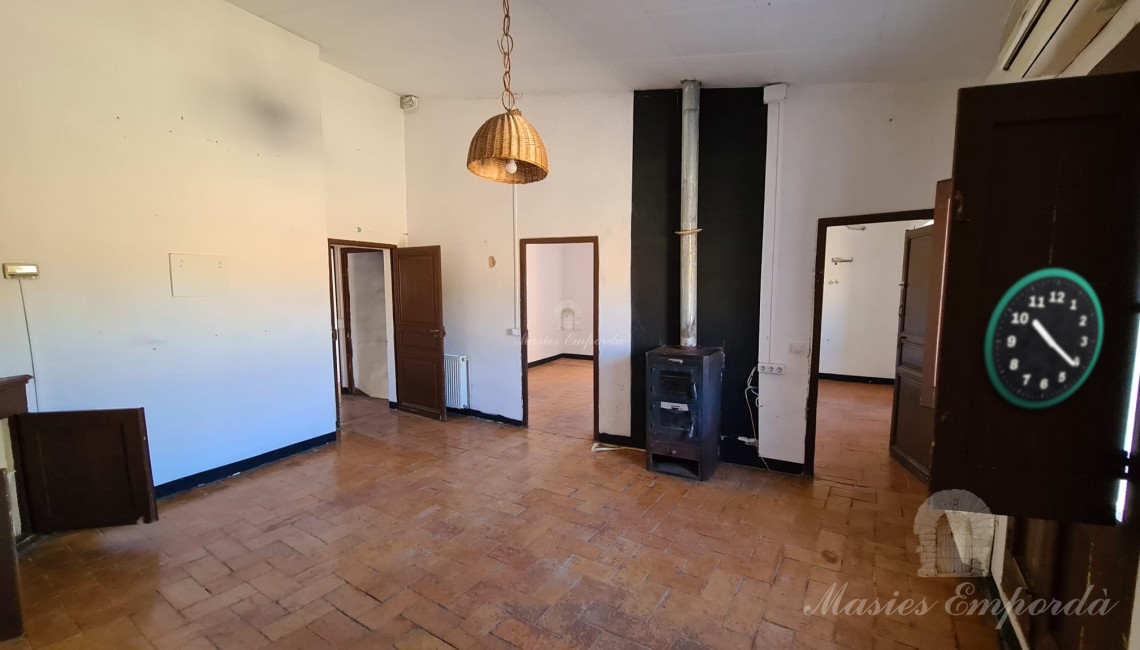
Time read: 10.21
